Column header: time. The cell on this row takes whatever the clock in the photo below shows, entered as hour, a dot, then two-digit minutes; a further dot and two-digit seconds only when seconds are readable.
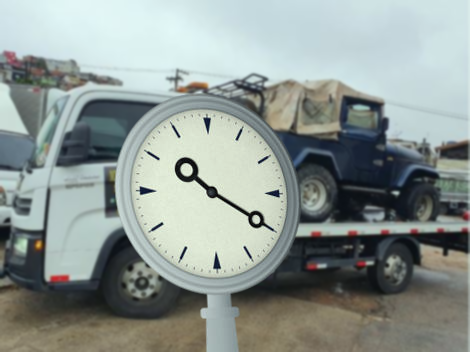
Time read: 10.20
